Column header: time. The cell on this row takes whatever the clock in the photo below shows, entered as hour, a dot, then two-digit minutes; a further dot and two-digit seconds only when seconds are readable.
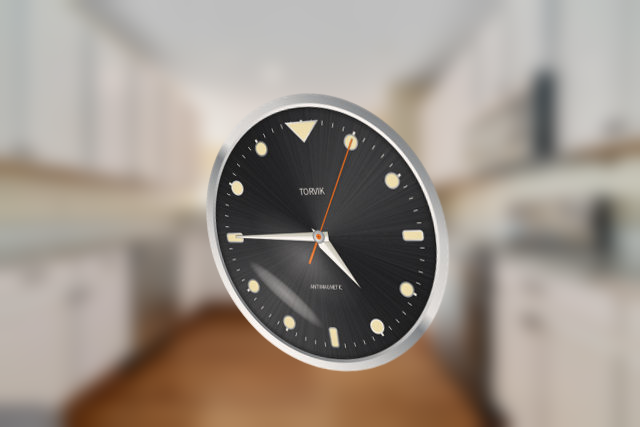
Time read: 4.45.05
